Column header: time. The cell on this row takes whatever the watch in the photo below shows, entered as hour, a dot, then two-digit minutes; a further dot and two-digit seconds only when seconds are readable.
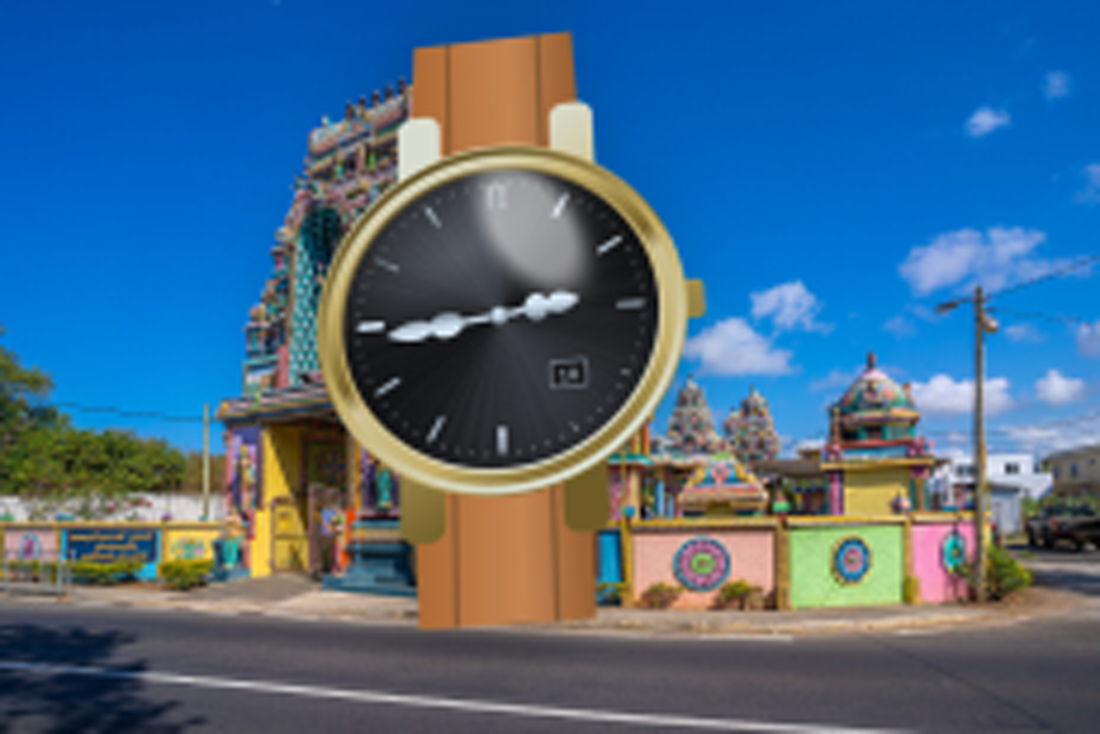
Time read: 2.44
